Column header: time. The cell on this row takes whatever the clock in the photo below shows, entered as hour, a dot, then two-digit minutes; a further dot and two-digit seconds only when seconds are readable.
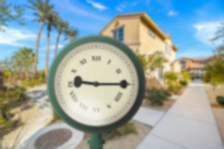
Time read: 9.15
